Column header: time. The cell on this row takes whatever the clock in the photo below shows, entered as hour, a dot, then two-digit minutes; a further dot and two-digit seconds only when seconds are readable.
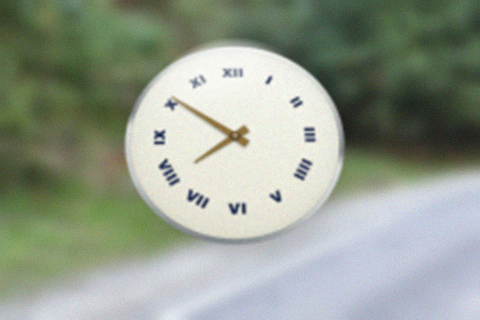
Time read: 7.51
